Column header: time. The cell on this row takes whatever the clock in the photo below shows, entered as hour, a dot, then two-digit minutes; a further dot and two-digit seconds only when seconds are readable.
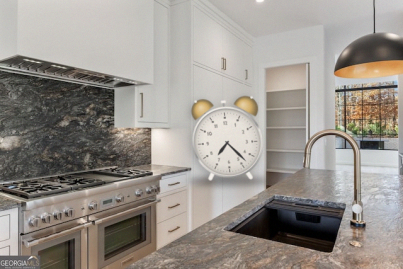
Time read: 7.23
